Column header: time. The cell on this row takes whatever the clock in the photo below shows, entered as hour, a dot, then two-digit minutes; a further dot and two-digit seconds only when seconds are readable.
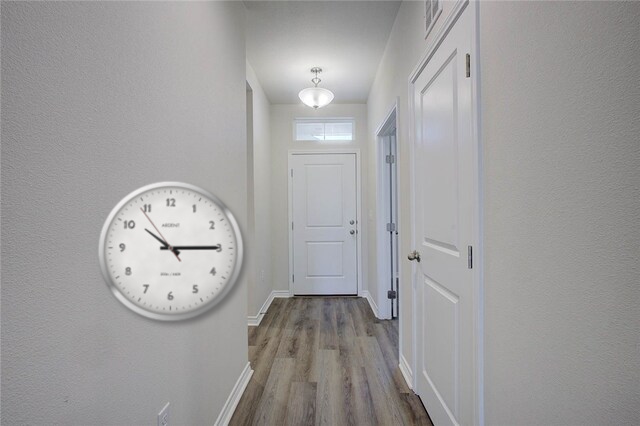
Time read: 10.14.54
